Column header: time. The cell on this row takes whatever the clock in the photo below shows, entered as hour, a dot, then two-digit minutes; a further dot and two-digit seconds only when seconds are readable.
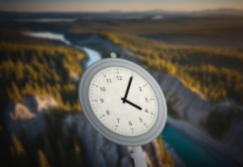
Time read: 4.05
